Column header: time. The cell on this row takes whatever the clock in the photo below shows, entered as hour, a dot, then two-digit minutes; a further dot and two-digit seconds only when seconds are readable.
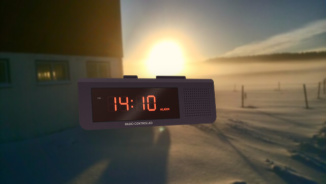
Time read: 14.10
